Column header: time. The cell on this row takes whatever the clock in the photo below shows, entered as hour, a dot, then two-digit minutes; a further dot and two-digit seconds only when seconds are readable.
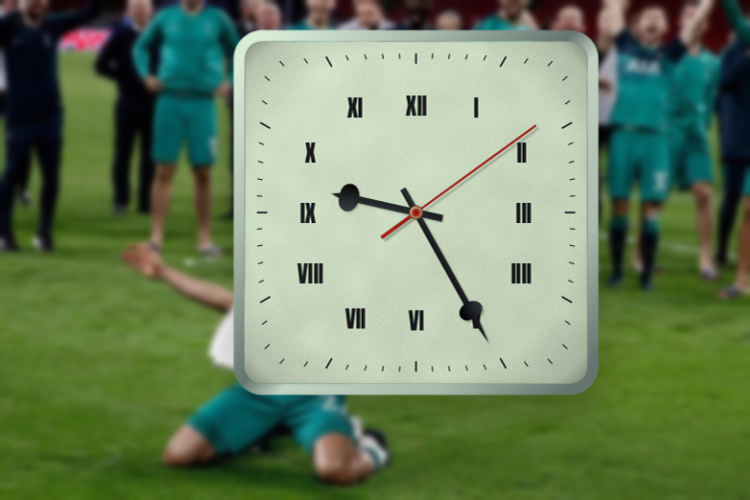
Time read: 9.25.09
